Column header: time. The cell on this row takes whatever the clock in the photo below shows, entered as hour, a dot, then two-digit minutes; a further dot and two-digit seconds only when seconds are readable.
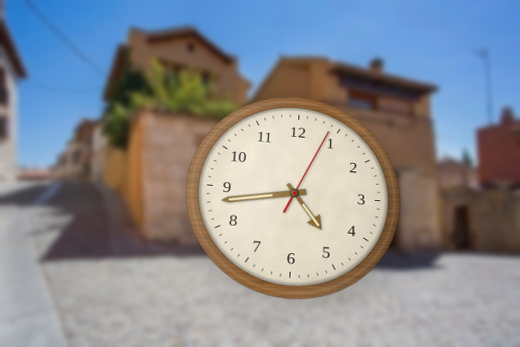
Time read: 4.43.04
